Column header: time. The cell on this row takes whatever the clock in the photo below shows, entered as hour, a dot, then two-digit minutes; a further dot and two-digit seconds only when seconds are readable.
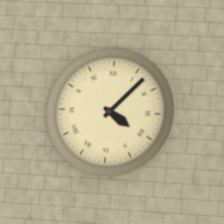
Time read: 4.07
